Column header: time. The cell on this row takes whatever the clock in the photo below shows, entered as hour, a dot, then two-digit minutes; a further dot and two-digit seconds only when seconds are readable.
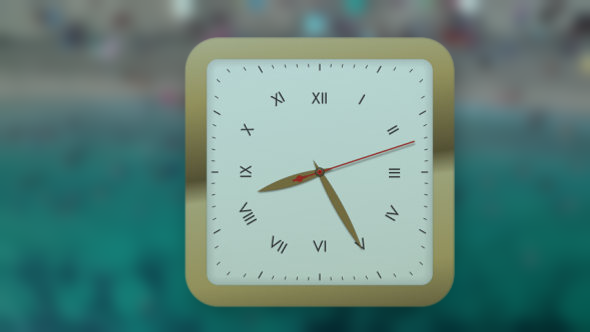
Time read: 8.25.12
